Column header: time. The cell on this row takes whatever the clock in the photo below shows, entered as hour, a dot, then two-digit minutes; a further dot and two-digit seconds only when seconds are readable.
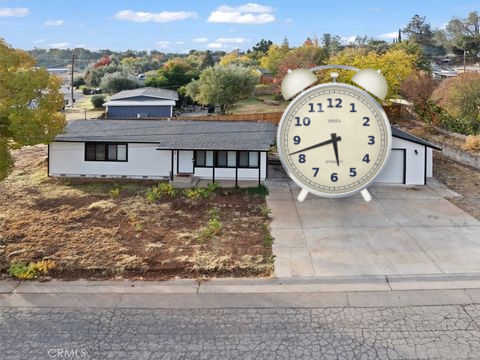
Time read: 5.42
